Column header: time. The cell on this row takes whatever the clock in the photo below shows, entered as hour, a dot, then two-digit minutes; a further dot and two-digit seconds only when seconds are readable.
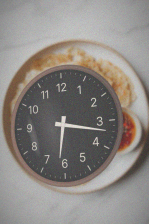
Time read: 6.17
